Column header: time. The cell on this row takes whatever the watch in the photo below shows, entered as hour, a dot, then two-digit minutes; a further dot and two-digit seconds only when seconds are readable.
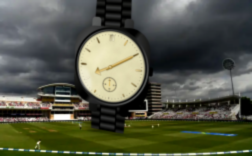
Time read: 8.10
